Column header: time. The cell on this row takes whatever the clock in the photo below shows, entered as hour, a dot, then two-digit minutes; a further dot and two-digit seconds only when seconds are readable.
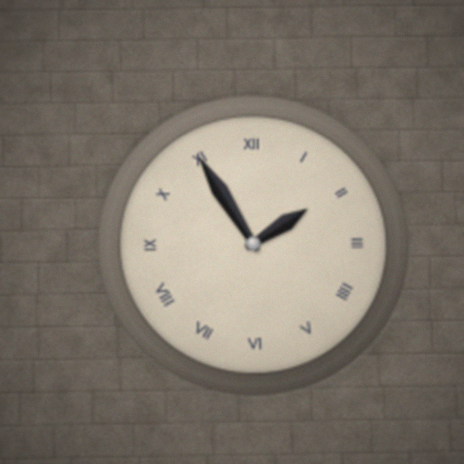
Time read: 1.55
